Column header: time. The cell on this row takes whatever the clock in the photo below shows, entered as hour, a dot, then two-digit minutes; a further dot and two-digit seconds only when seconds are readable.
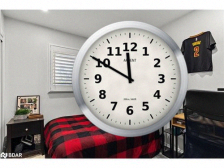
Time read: 11.50
